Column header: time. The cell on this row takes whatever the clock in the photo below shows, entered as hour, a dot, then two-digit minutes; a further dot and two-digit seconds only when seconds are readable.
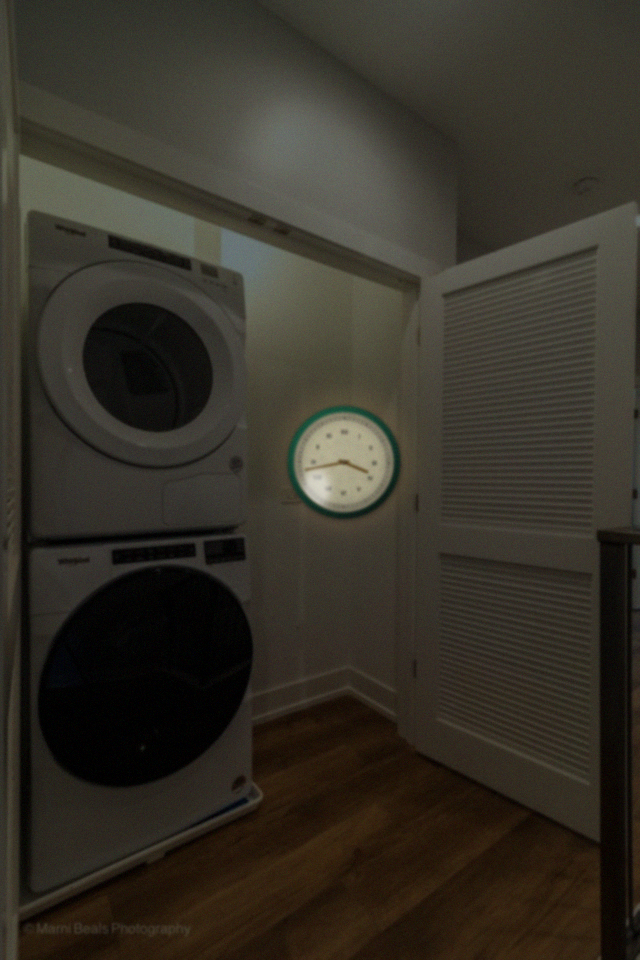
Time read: 3.43
